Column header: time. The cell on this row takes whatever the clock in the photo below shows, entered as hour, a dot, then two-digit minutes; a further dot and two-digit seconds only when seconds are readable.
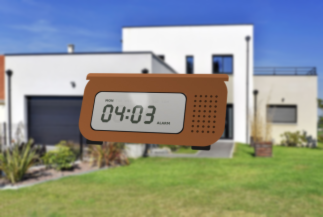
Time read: 4.03
